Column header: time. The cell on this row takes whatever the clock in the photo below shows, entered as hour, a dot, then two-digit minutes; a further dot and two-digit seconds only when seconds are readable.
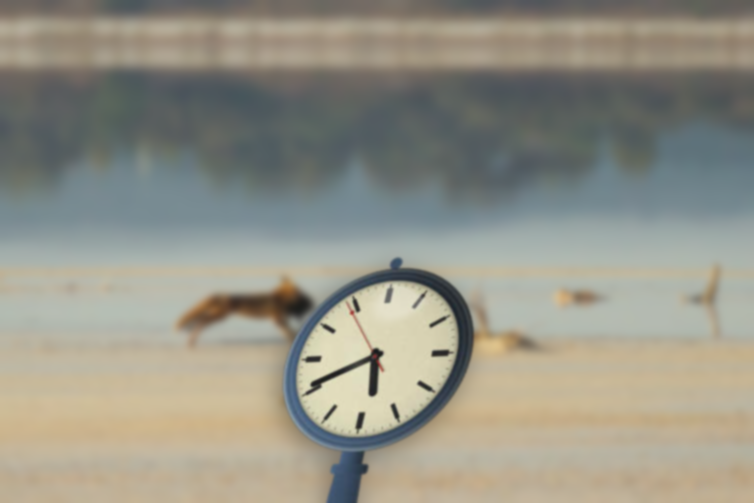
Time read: 5.40.54
